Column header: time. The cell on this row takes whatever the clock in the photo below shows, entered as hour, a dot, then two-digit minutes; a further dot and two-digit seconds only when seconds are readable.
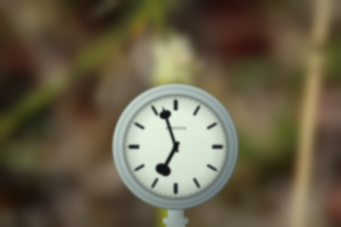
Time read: 6.57
